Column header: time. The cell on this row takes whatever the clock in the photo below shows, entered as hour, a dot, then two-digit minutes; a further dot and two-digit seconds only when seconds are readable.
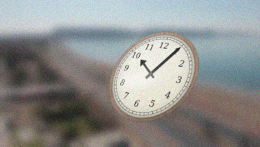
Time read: 10.05
